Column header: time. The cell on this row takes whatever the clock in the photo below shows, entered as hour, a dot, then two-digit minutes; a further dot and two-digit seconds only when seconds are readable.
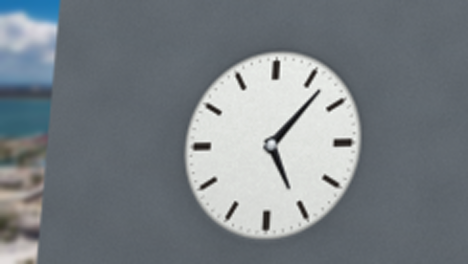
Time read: 5.07
